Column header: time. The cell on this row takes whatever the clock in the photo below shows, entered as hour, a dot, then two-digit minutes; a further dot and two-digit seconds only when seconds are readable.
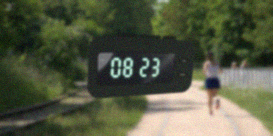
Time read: 8.23
